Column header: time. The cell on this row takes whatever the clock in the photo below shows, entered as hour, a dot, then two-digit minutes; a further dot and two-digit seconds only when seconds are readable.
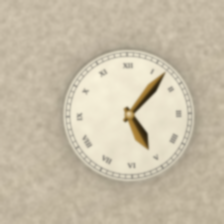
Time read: 5.07
